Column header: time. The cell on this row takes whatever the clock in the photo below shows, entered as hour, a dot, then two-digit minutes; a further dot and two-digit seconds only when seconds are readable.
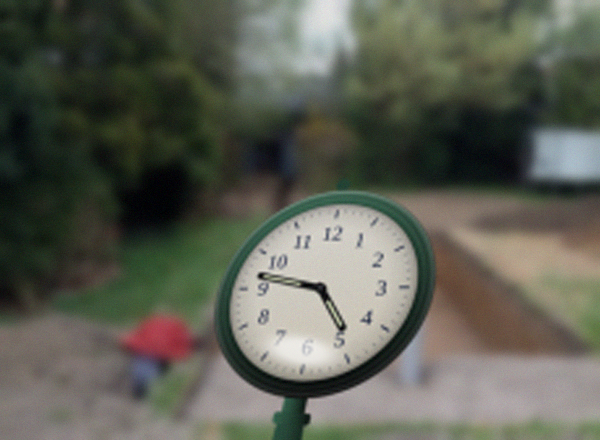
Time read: 4.47
